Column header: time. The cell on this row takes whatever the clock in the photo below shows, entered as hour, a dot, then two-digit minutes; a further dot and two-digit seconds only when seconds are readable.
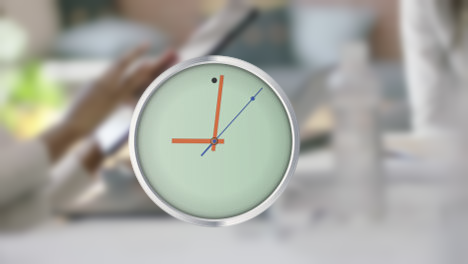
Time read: 9.01.07
